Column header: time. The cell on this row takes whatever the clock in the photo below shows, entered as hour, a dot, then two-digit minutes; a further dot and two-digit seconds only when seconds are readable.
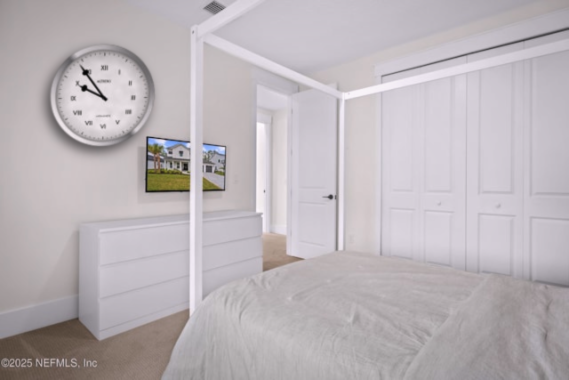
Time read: 9.54
